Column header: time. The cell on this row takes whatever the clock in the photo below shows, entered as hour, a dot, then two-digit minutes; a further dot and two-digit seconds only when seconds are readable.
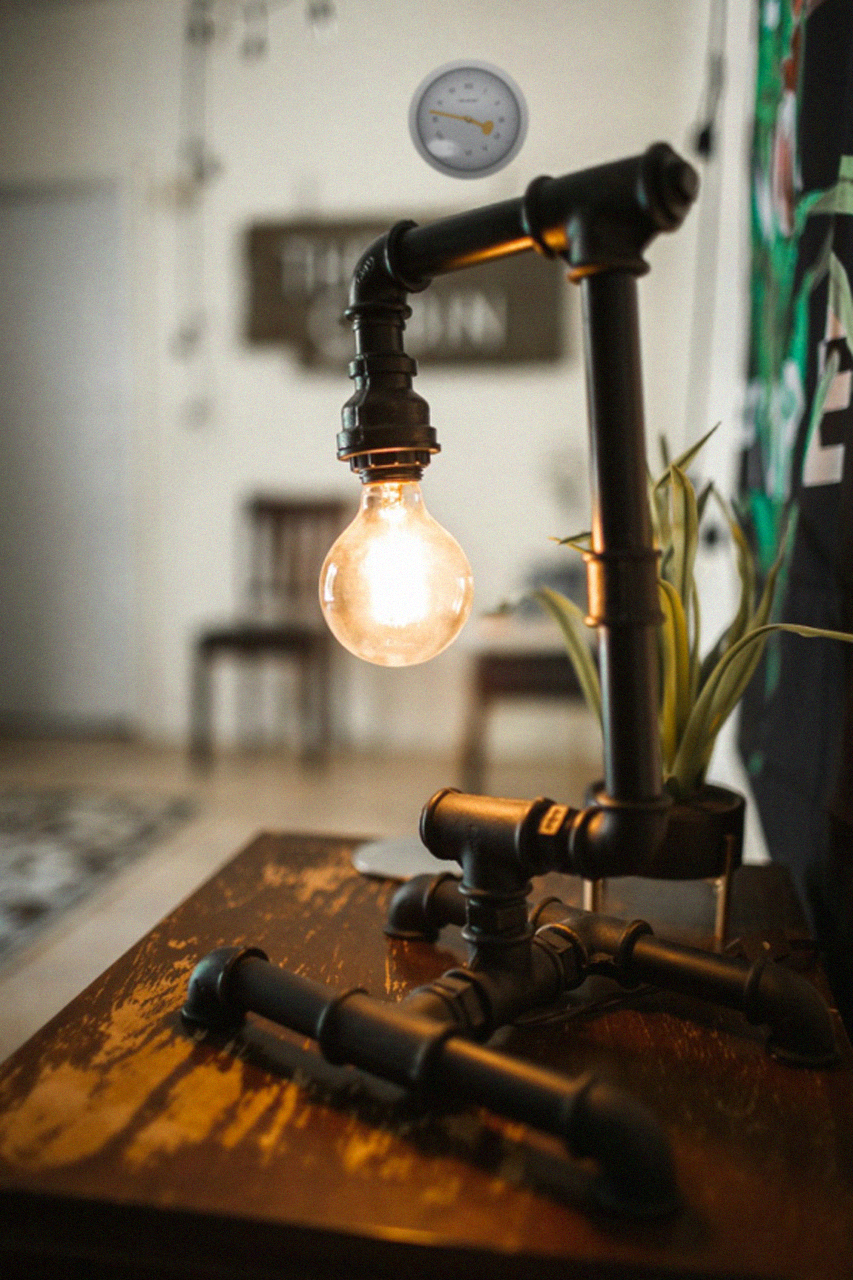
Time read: 3.47
